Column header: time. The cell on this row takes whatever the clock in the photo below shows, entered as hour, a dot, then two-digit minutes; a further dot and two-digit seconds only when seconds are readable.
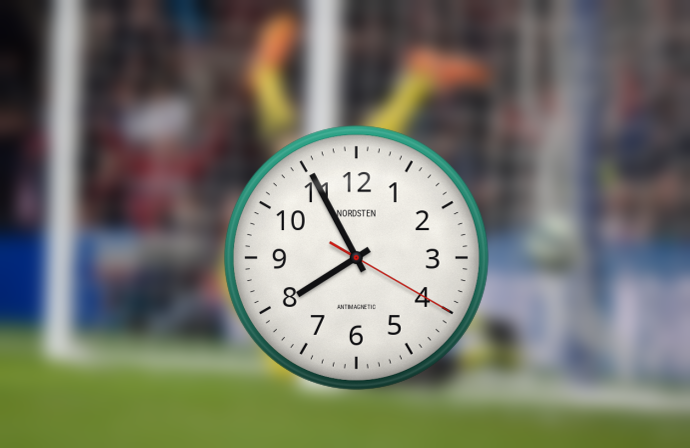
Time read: 7.55.20
